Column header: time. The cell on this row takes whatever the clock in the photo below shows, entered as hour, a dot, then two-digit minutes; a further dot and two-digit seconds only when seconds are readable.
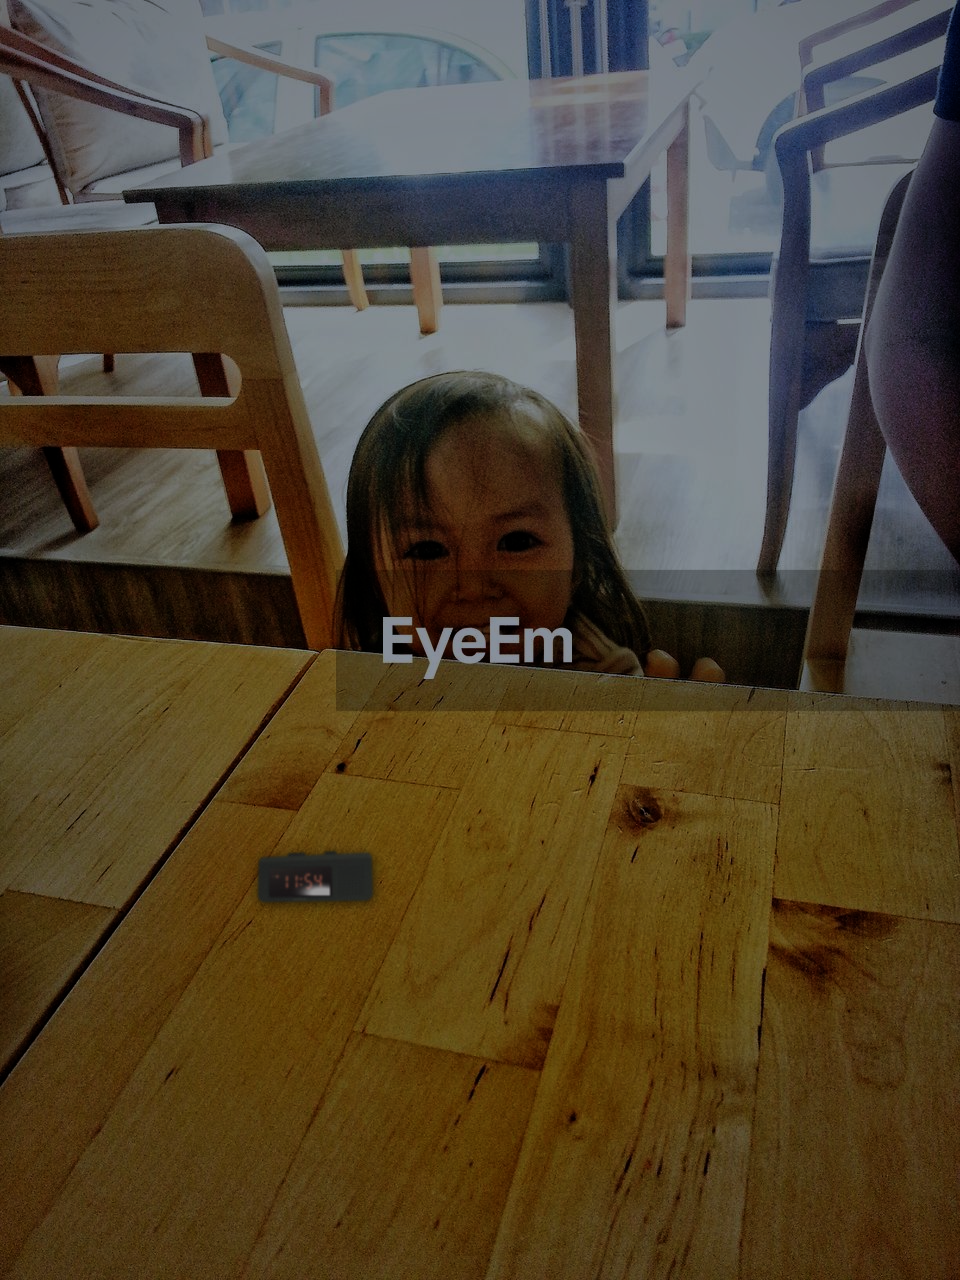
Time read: 11.54
